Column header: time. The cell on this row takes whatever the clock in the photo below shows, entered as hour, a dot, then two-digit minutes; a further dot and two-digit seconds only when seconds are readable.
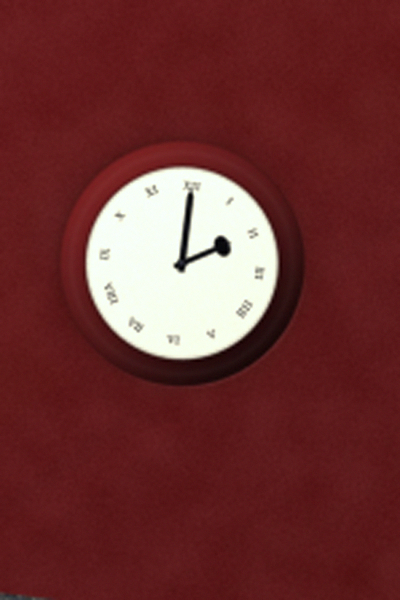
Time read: 2.00
